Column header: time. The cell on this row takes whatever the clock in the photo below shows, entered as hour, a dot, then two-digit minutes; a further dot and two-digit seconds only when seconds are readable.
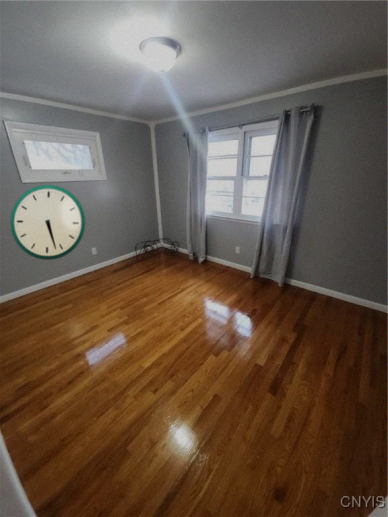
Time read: 5.27
